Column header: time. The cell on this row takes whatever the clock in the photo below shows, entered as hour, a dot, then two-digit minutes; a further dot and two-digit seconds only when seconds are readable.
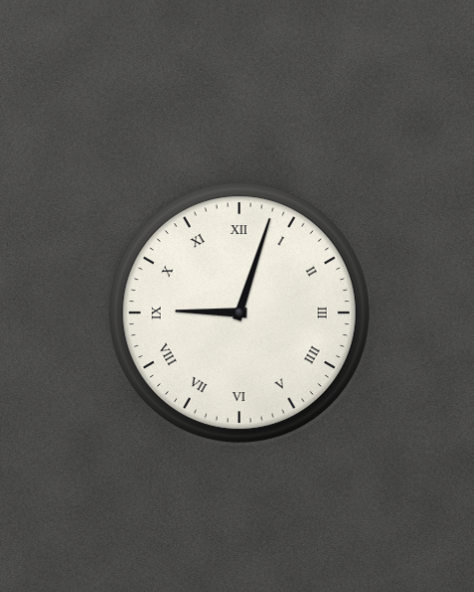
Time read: 9.03
